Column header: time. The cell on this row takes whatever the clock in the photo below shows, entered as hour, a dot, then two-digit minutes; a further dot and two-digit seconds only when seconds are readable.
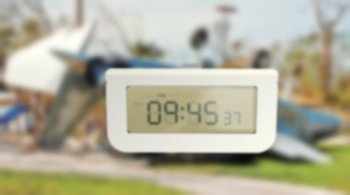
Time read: 9.45.37
